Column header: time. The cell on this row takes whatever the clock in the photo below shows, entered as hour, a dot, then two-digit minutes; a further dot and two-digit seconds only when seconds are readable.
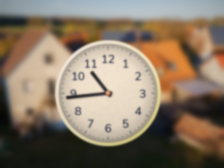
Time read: 10.44
